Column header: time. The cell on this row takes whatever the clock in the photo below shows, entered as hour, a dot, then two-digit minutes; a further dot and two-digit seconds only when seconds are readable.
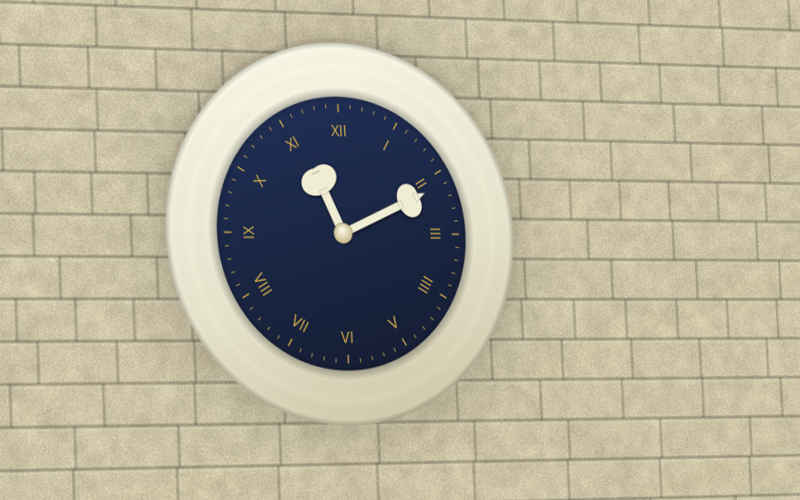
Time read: 11.11
